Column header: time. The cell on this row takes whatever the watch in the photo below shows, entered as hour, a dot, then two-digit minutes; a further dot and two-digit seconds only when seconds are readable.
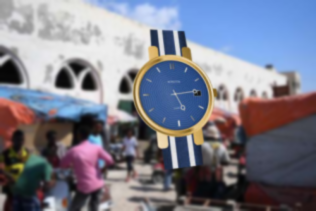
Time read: 5.14
